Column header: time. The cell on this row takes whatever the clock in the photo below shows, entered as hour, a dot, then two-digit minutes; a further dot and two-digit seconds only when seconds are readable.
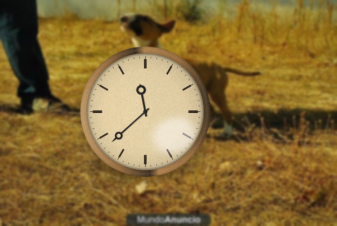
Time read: 11.38
